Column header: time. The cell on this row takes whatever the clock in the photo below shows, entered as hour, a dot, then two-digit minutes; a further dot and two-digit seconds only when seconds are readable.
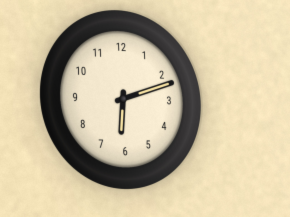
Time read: 6.12
